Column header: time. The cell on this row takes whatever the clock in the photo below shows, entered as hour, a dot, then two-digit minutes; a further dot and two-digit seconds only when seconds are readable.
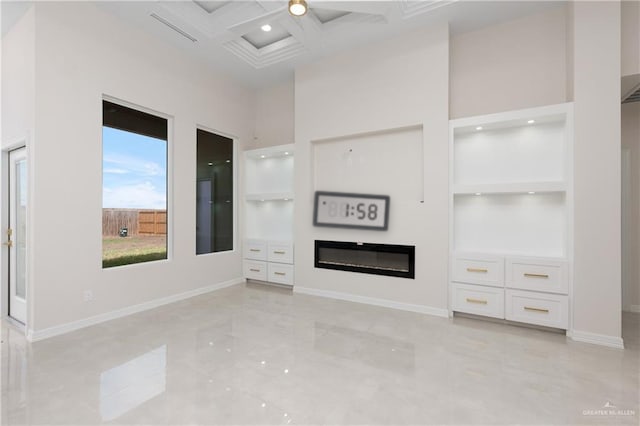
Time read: 1.58
